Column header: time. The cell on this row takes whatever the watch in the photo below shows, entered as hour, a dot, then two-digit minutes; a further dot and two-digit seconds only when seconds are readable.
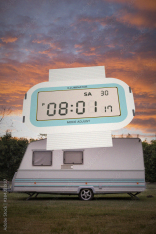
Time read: 8.01.17
